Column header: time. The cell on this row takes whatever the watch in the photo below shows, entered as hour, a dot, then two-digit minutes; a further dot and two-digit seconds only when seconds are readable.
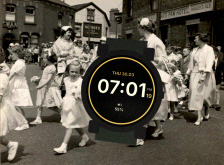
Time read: 7.01
